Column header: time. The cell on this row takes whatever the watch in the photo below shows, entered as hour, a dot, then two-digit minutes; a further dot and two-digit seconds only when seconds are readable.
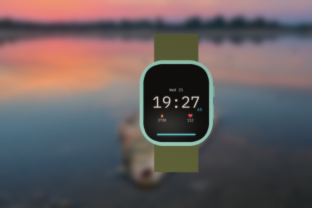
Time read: 19.27
